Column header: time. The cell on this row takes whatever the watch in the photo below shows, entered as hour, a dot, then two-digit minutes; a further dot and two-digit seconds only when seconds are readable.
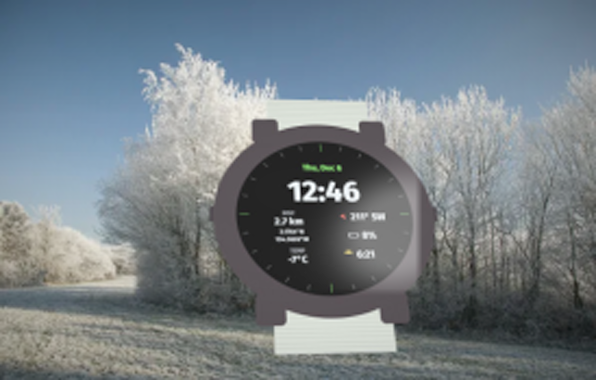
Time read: 12.46
